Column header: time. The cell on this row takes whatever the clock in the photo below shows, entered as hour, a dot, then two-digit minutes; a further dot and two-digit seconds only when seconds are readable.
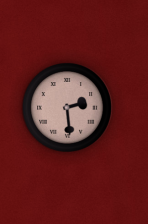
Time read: 2.29
